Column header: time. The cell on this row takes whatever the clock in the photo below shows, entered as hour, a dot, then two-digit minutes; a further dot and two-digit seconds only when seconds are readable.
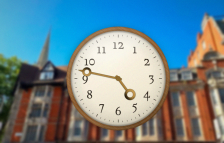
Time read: 4.47
